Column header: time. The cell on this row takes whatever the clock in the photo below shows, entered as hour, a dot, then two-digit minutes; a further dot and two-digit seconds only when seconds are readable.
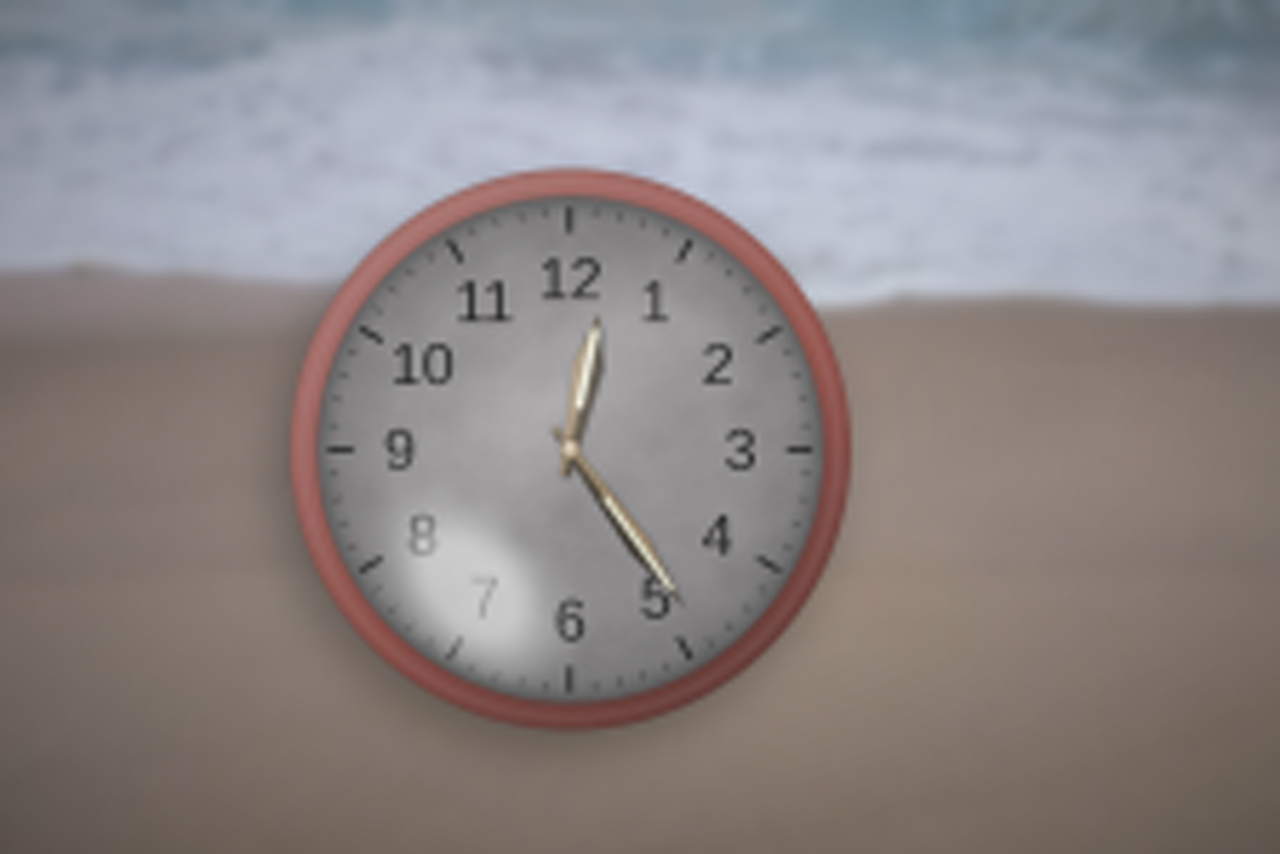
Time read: 12.24
